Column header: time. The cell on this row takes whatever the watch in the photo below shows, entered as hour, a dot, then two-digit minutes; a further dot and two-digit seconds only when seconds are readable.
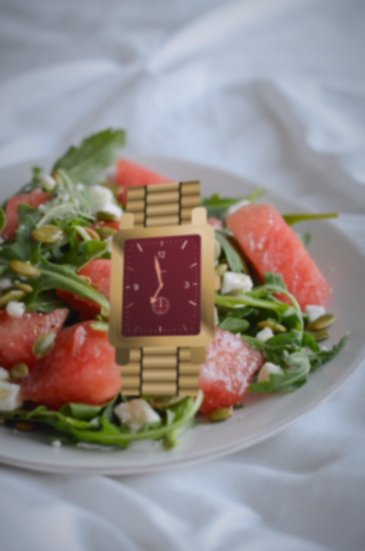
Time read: 6.58
